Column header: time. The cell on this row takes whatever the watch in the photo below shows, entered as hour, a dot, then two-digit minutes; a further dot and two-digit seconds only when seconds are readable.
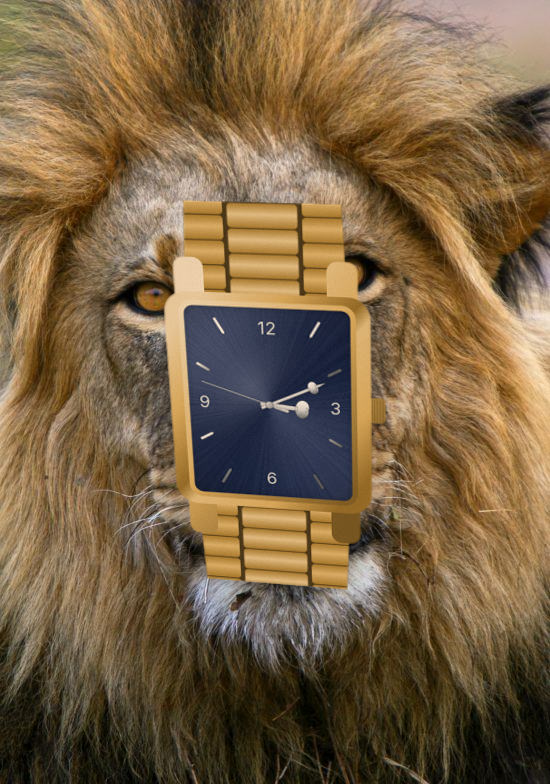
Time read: 3.10.48
